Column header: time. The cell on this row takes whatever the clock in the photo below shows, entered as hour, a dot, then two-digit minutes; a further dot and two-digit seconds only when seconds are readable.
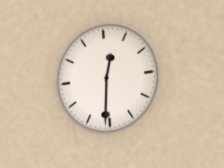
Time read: 12.31
